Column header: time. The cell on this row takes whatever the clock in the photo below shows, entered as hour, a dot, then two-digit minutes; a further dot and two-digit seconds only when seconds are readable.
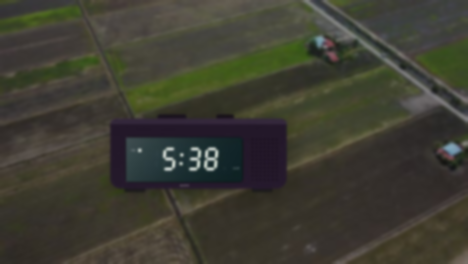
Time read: 5.38
